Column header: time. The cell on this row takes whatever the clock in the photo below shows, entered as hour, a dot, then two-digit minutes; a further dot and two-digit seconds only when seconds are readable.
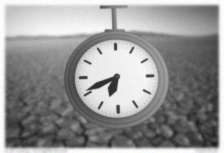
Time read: 6.41
